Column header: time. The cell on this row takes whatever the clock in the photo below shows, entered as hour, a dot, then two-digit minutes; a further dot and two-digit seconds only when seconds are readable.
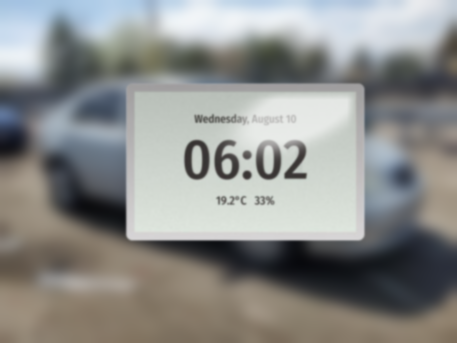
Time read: 6.02
